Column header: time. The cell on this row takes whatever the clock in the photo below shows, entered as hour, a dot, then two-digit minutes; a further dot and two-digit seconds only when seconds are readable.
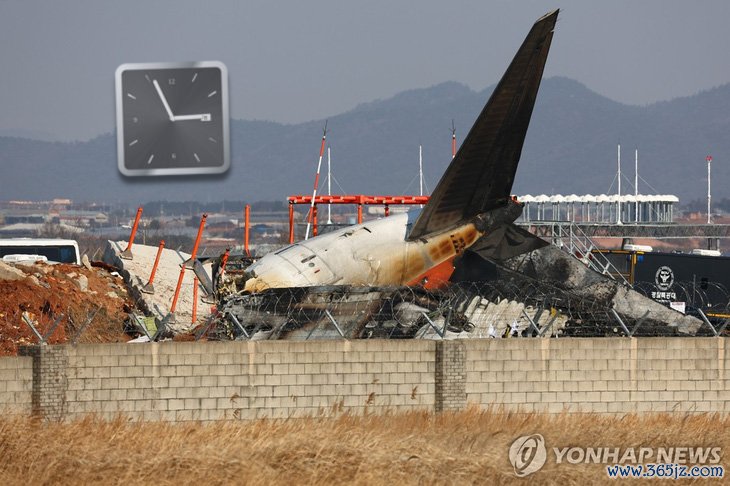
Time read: 2.56
